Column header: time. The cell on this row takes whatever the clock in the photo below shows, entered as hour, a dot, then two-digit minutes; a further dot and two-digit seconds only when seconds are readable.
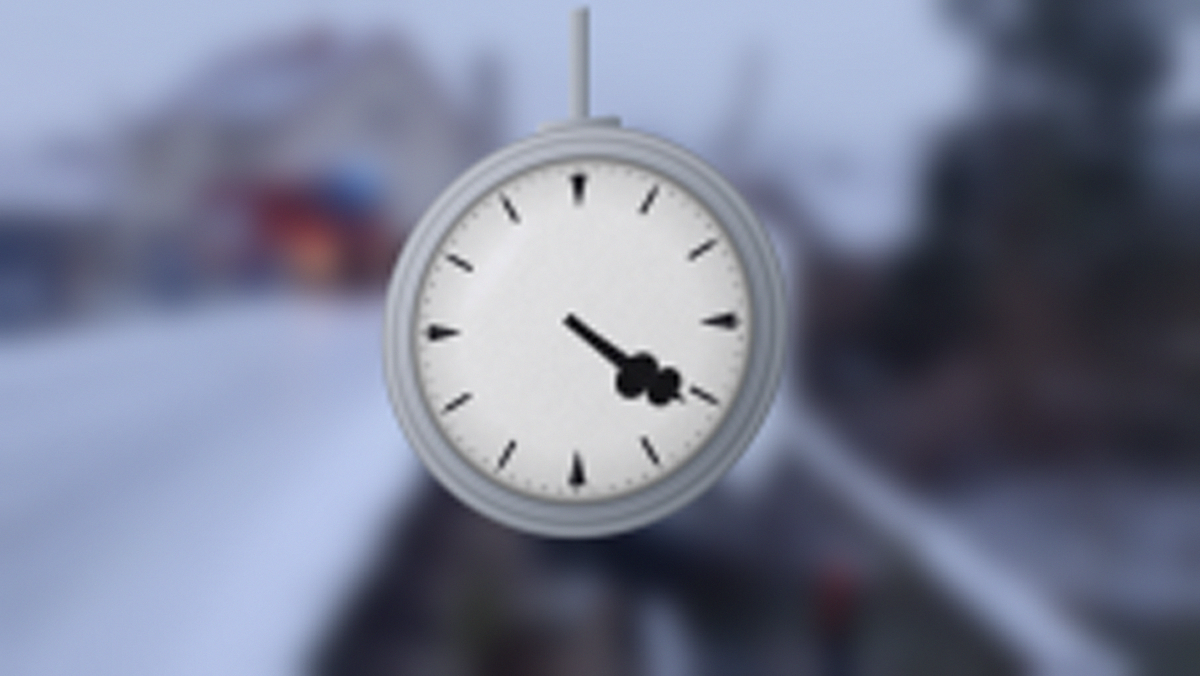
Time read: 4.21
